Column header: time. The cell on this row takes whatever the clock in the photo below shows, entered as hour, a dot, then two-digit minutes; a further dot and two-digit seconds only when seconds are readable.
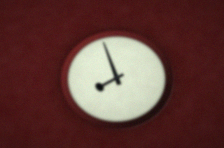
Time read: 7.57
